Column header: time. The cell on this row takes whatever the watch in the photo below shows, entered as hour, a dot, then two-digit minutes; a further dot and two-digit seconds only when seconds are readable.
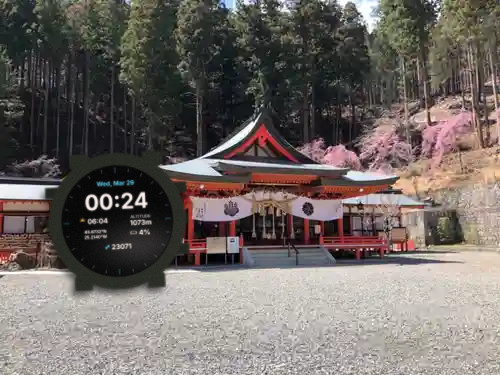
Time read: 0.24
